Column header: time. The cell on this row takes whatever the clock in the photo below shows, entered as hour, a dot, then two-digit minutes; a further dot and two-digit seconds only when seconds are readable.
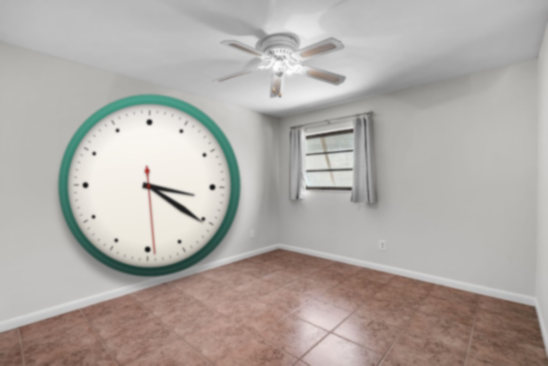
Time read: 3.20.29
